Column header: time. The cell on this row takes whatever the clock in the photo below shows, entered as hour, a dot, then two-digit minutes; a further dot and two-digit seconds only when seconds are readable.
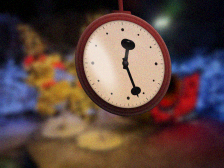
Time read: 12.27
